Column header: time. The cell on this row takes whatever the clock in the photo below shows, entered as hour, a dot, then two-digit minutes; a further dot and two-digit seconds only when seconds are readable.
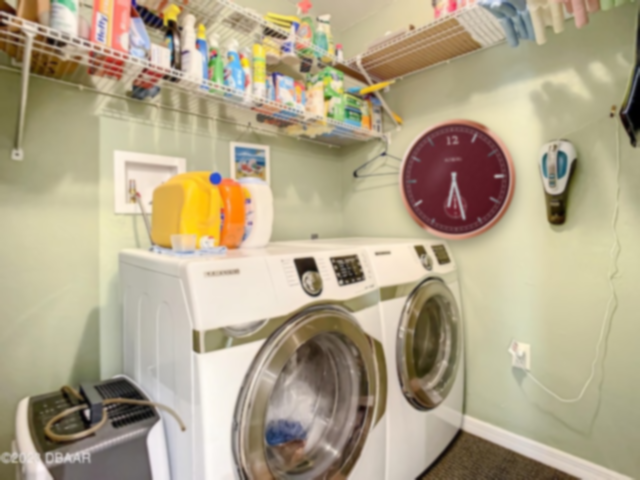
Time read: 6.28
